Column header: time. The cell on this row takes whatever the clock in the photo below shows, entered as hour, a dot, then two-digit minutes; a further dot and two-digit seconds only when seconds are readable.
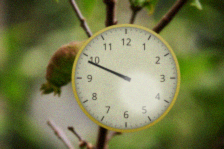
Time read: 9.49
